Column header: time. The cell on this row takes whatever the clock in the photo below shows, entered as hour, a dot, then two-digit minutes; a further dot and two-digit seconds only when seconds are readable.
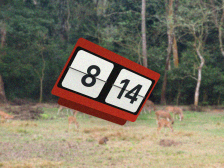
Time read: 8.14
